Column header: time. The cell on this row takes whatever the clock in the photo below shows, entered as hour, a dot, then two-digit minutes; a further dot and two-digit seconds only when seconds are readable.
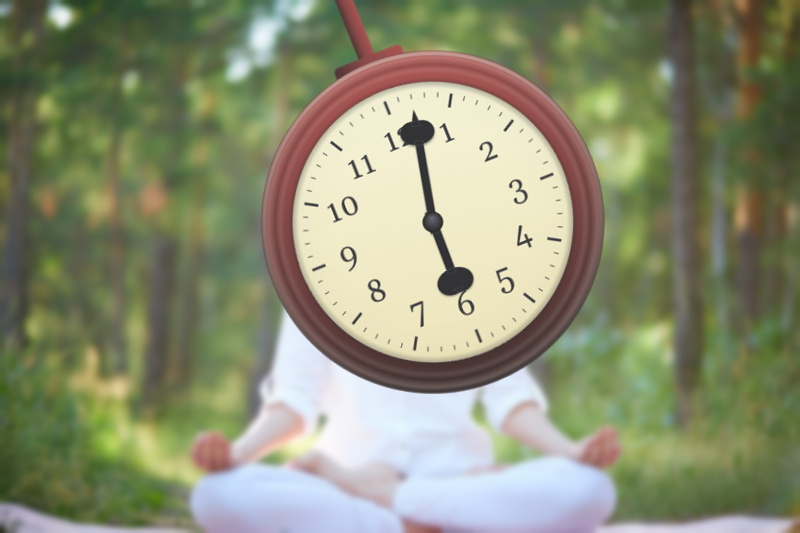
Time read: 6.02
